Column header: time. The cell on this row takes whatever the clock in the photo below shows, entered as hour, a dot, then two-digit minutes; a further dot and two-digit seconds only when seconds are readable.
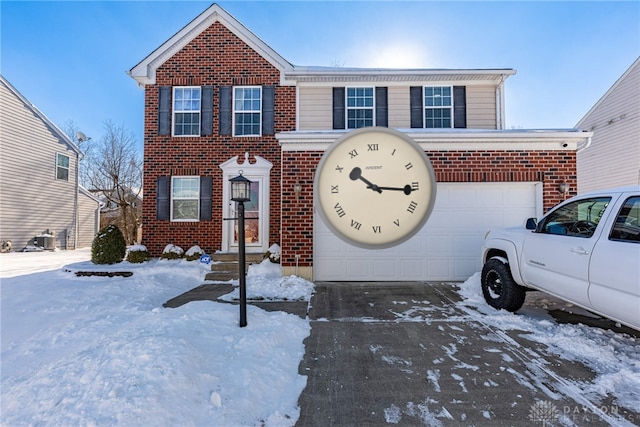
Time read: 10.16
